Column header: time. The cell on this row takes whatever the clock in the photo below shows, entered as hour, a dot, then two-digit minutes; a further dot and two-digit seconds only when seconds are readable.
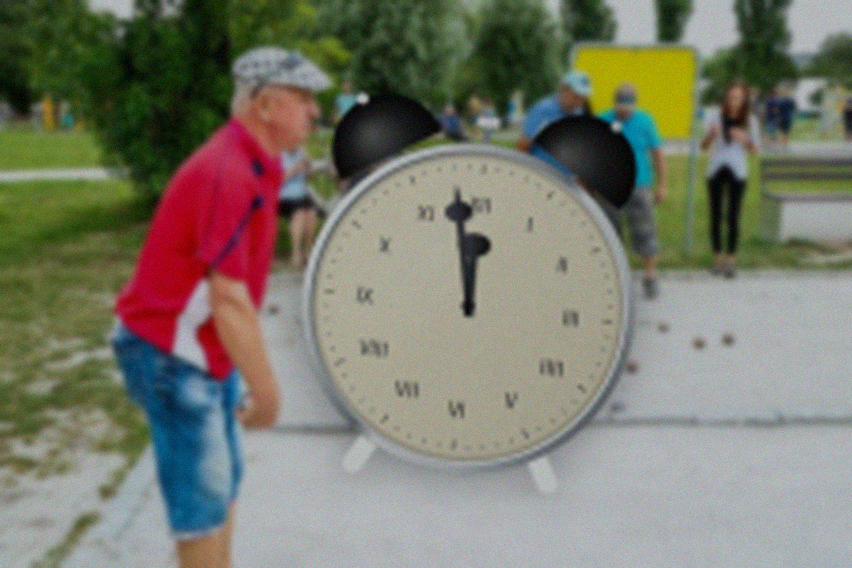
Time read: 11.58
